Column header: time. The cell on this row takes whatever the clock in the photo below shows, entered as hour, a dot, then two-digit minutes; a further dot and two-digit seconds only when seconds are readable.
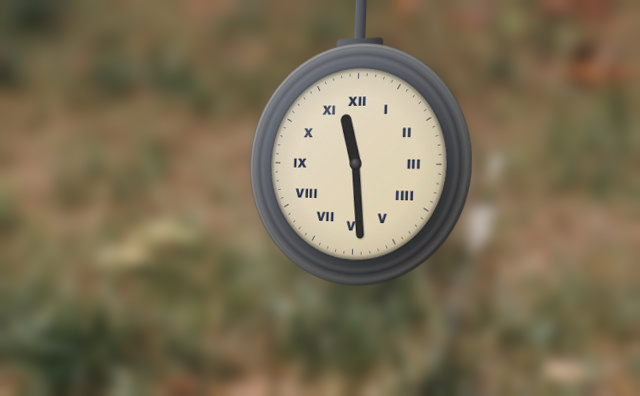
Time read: 11.29
